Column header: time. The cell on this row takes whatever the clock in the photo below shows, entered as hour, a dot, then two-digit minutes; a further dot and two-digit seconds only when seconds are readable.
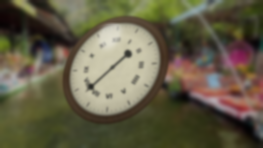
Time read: 1.38
